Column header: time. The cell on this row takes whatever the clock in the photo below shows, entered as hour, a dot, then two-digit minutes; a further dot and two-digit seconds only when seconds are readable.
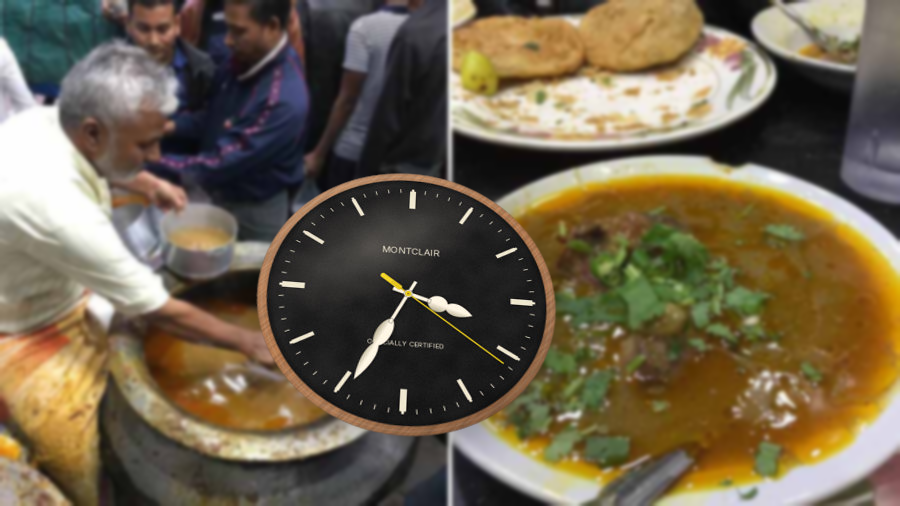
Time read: 3.34.21
